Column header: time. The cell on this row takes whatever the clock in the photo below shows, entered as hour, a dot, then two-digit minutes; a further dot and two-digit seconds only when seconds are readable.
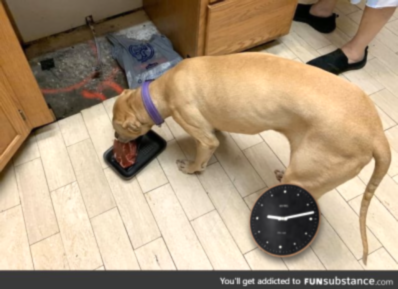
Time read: 9.13
